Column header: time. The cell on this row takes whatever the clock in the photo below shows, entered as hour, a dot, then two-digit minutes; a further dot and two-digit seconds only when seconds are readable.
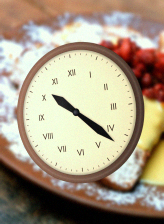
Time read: 10.22
